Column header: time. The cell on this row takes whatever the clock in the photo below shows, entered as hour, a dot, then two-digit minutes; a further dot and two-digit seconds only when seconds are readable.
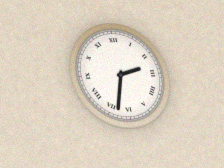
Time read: 2.33
